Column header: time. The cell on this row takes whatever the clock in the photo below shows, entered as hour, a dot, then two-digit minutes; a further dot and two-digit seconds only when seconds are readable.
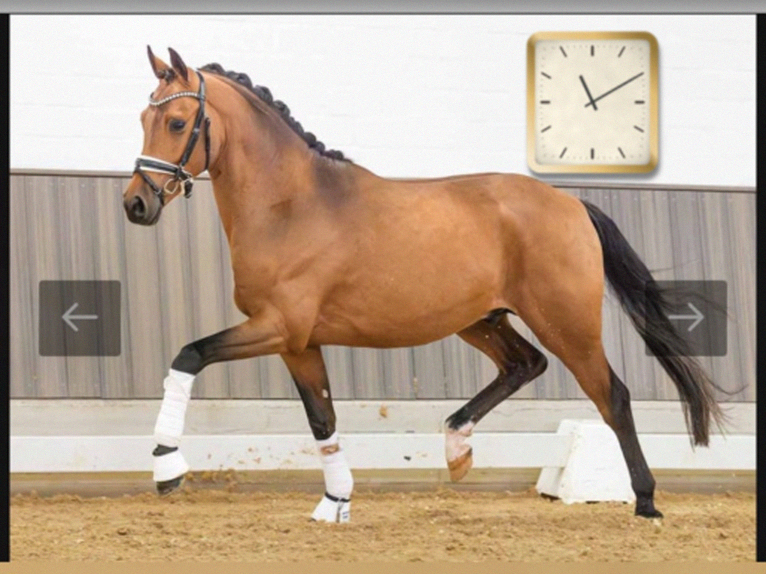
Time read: 11.10
